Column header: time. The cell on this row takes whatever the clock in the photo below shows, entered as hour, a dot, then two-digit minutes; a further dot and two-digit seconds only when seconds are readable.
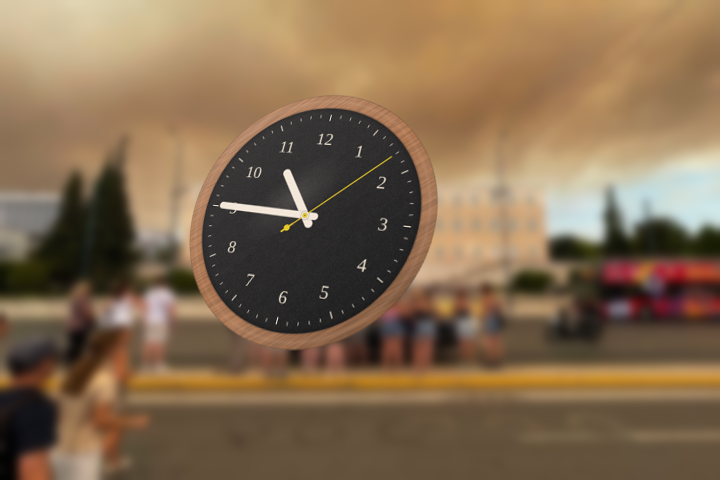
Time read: 10.45.08
